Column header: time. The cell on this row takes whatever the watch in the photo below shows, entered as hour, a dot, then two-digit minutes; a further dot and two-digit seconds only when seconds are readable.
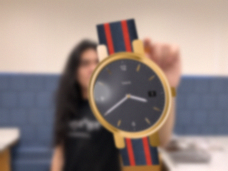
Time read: 3.40
